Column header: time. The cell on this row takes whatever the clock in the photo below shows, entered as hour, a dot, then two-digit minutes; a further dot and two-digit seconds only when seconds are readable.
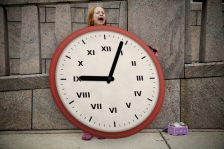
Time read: 9.04
